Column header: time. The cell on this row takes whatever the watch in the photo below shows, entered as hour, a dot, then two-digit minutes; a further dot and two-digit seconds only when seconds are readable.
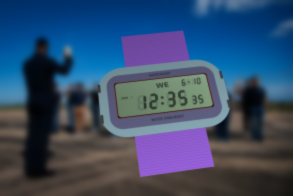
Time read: 12.35.35
